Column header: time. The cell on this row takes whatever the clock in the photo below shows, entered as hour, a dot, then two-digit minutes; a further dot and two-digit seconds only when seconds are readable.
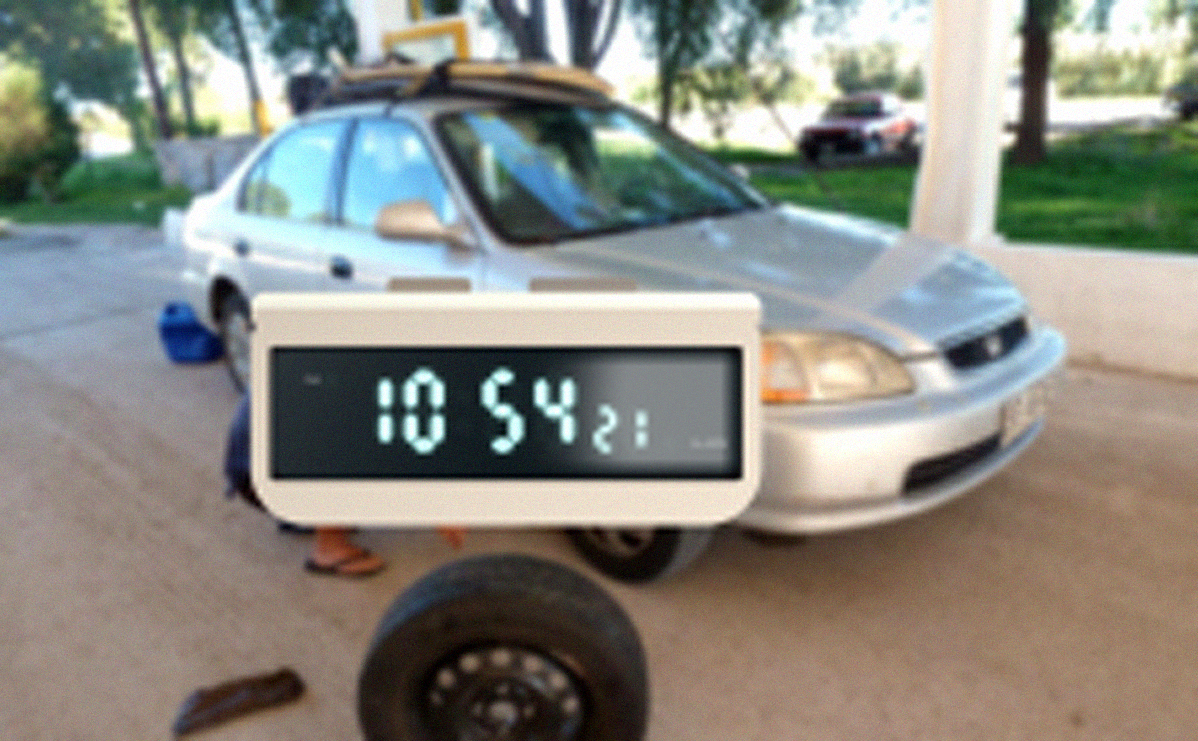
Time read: 10.54.21
